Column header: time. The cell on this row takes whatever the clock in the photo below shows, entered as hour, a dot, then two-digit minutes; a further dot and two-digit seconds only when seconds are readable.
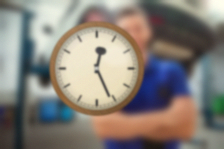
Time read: 12.26
